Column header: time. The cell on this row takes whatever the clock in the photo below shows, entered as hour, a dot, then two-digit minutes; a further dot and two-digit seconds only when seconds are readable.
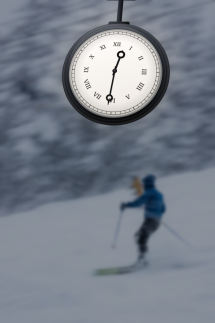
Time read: 12.31
